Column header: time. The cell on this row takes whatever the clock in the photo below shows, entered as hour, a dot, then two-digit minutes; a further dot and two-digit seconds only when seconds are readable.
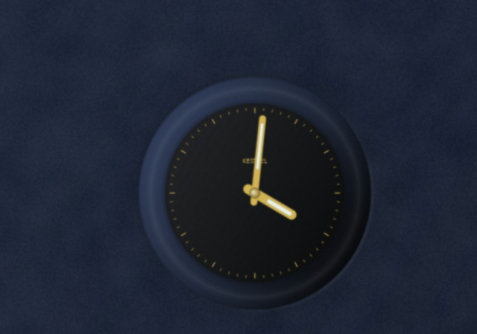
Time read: 4.01
